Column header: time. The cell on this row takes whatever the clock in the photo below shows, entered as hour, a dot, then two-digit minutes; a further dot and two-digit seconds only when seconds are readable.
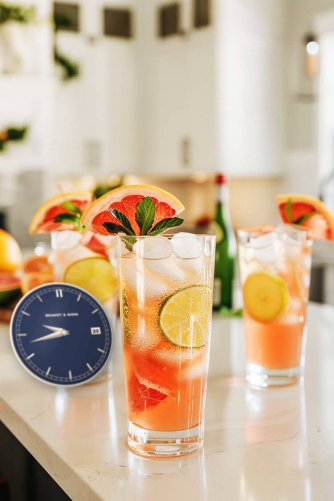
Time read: 9.43
